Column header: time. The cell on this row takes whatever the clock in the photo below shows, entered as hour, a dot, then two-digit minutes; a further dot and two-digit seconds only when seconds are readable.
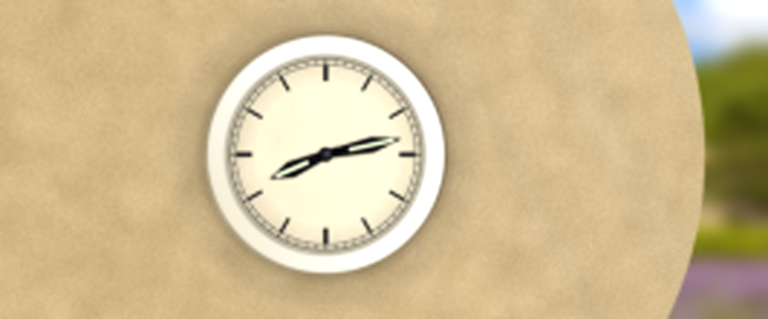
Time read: 8.13
